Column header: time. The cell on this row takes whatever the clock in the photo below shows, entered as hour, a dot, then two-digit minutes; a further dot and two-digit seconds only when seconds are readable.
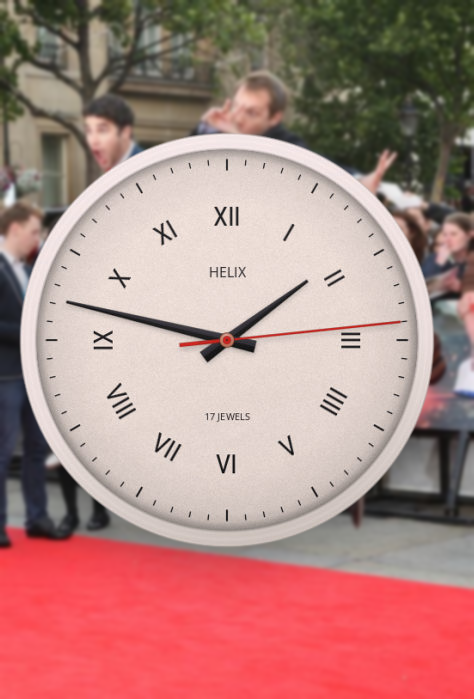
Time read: 1.47.14
